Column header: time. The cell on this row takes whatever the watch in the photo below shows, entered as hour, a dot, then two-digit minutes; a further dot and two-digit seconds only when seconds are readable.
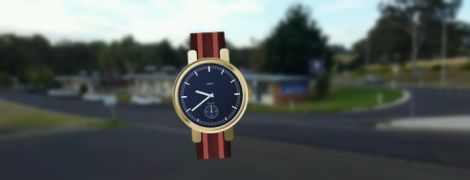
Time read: 9.39
